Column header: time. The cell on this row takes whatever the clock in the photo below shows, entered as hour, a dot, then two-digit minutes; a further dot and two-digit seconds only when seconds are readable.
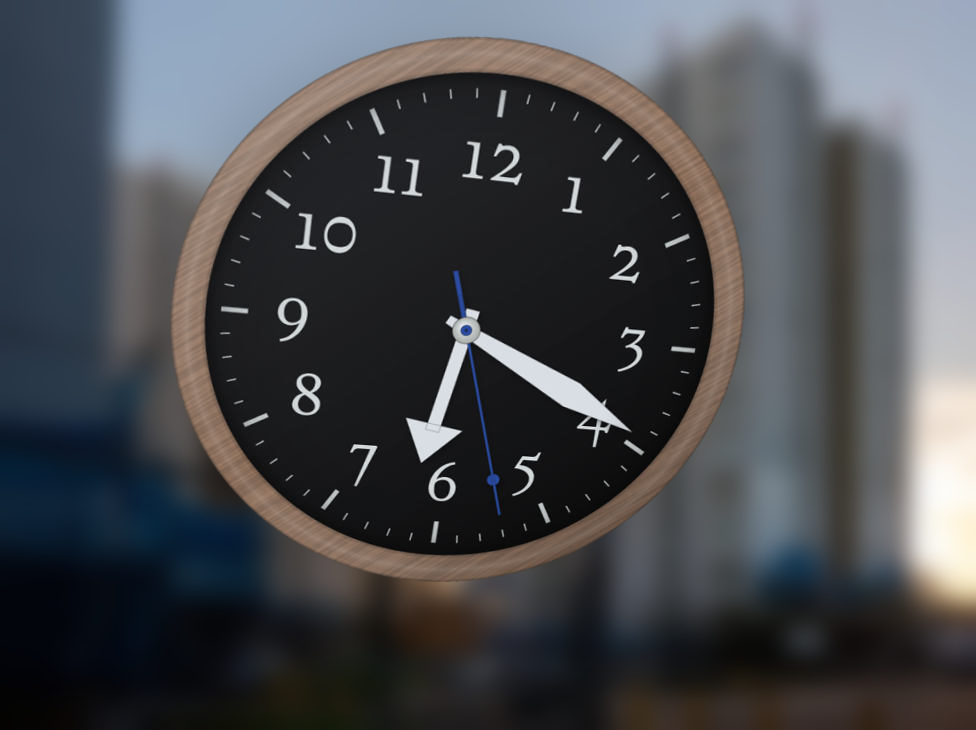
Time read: 6.19.27
